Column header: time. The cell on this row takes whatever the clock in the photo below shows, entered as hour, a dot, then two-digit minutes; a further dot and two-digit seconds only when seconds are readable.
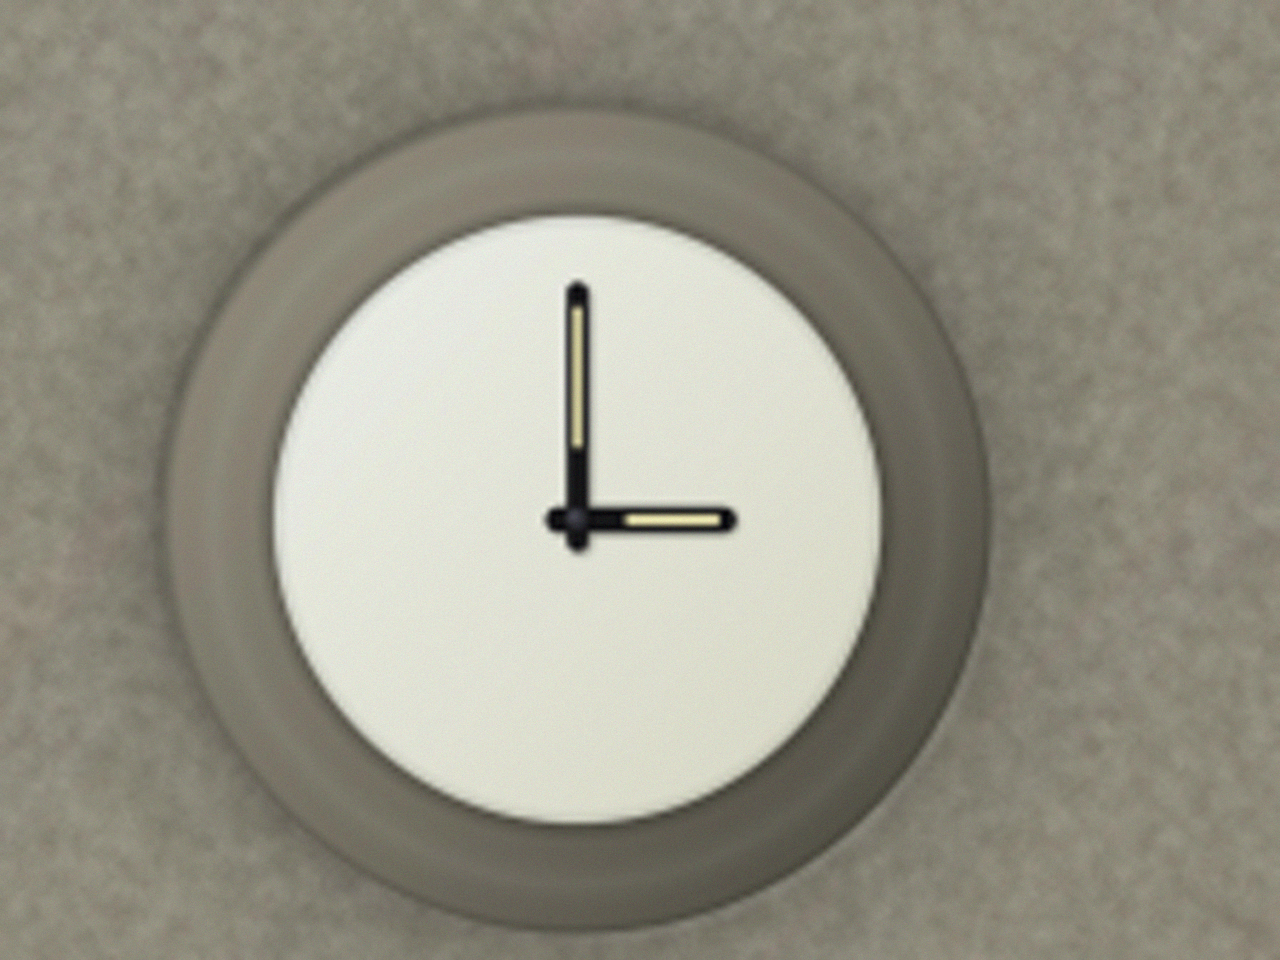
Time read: 3.00
